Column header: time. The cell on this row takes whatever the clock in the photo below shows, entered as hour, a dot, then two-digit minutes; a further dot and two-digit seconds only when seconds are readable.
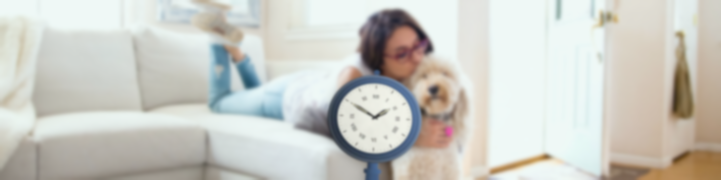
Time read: 1.50
